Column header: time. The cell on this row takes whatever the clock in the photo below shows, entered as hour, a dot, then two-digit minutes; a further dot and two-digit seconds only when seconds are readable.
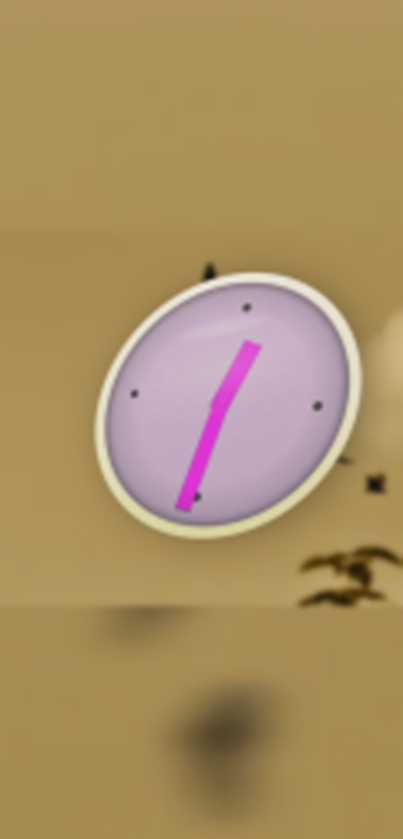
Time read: 12.31
